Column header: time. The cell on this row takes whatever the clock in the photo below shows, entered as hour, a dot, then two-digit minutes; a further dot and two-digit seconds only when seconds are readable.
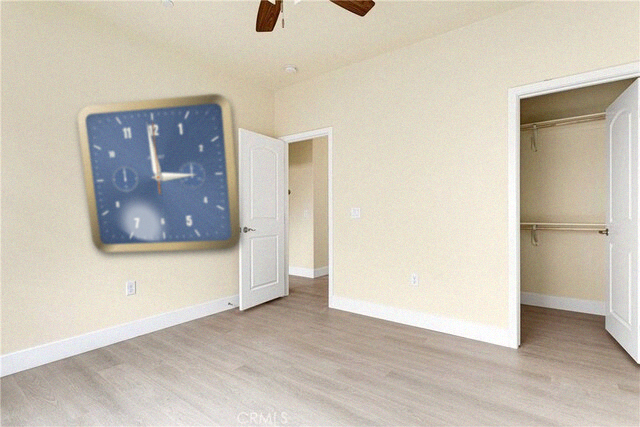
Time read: 2.59
